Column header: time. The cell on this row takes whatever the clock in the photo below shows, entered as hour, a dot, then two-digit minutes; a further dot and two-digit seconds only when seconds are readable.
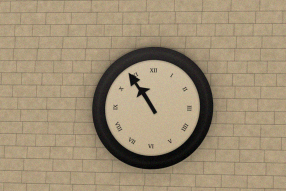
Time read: 10.54
